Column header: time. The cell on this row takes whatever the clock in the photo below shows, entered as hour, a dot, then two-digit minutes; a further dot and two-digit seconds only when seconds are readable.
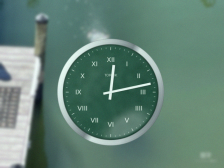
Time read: 12.13
